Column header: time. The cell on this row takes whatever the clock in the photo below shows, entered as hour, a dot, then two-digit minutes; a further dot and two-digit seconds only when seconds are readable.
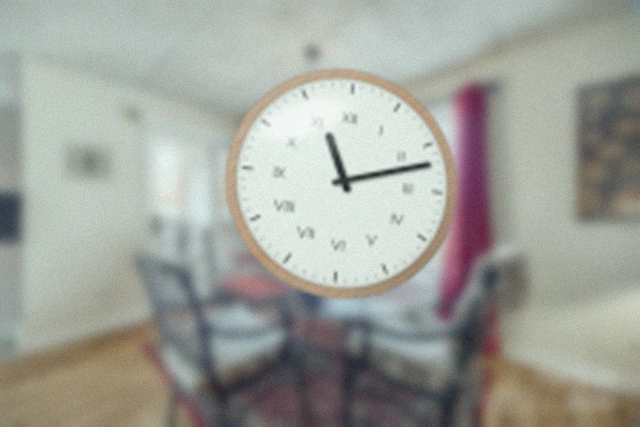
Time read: 11.12
